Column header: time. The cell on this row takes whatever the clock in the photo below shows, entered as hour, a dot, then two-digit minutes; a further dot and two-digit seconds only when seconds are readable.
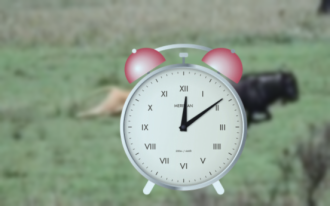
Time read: 12.09
